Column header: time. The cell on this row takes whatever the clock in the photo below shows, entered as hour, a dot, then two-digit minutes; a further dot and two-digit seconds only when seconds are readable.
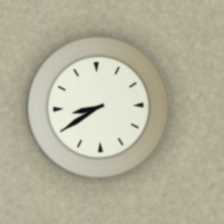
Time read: 8.40
